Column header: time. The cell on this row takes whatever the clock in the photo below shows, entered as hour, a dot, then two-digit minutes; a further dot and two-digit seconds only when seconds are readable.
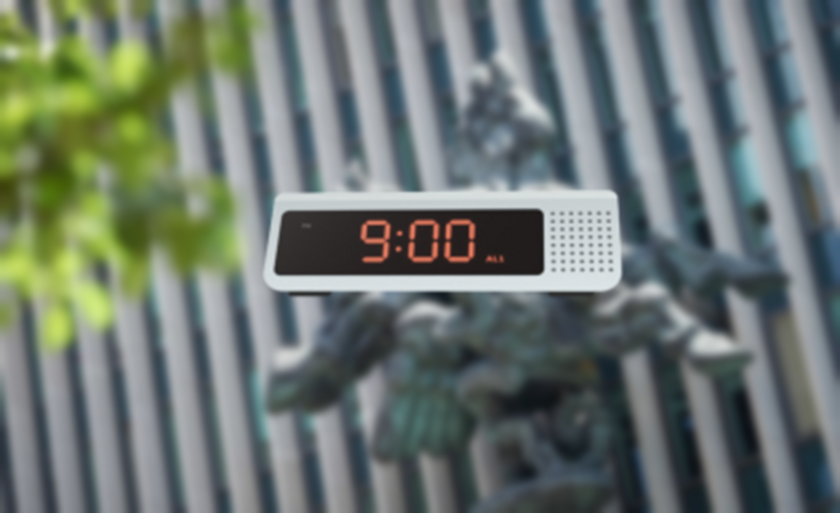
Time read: 9.00
